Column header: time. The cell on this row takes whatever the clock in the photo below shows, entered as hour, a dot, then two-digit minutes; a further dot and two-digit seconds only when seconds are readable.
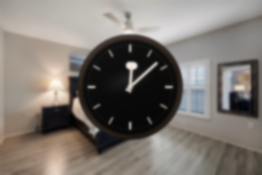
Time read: 12.08
